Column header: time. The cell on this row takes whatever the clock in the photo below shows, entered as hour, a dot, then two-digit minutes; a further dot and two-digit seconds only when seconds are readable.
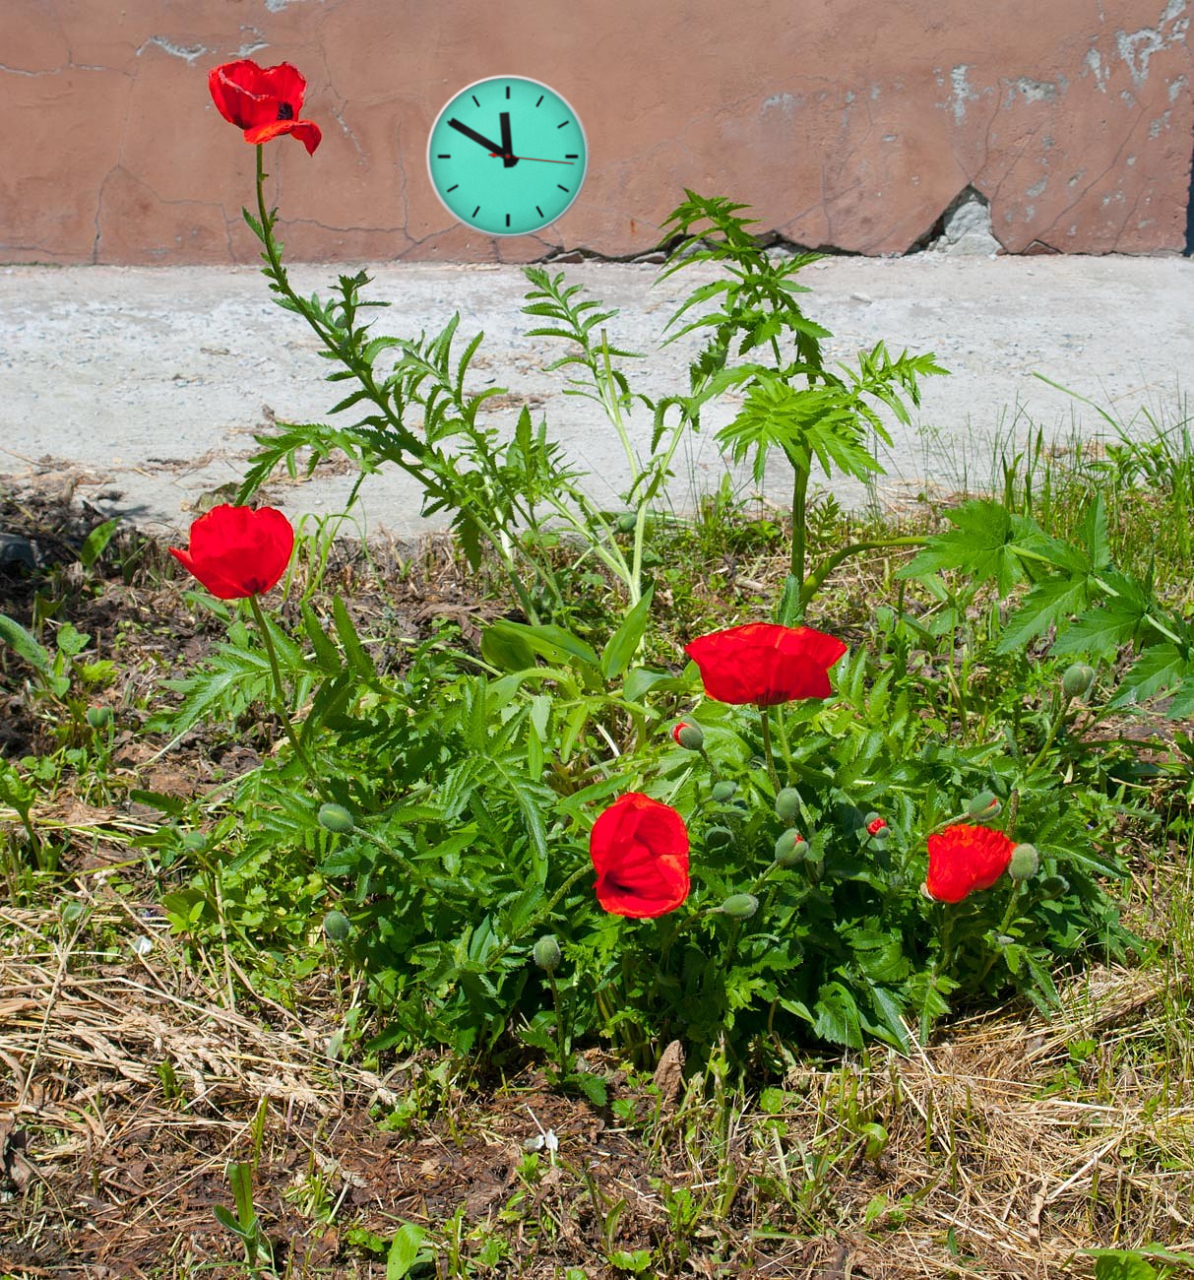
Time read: 11.50.16
